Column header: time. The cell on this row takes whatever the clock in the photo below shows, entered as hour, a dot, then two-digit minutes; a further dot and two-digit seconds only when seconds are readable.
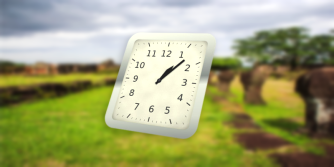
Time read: 1.07
